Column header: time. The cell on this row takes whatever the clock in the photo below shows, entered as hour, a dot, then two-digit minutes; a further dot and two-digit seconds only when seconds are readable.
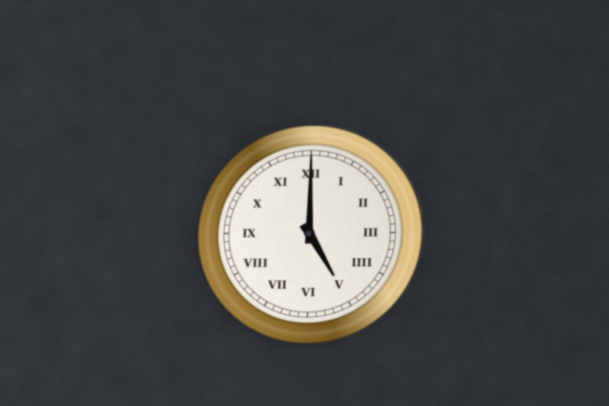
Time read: 5.00
